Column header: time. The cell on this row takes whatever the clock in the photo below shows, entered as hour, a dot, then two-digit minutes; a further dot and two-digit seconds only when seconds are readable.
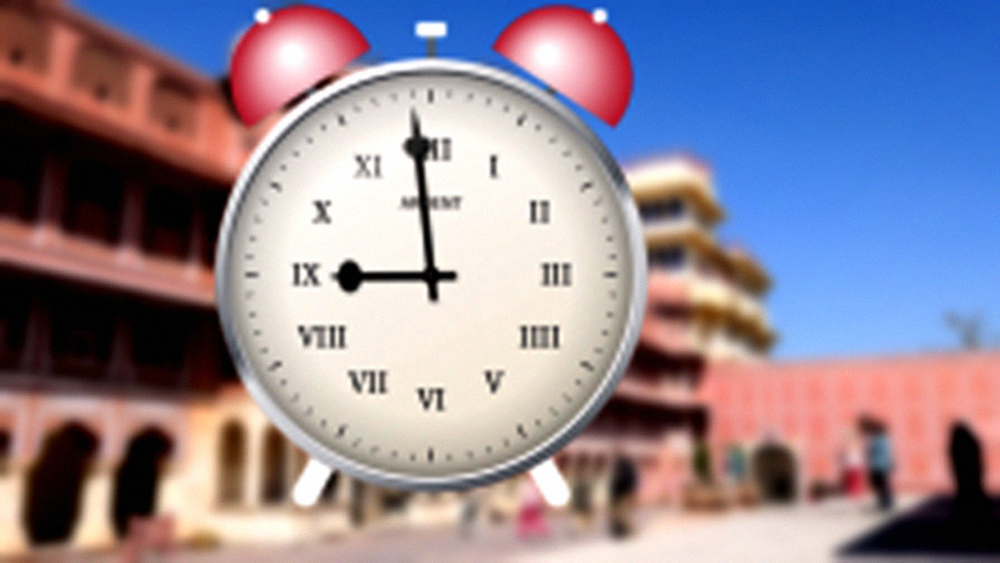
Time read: 8.59
